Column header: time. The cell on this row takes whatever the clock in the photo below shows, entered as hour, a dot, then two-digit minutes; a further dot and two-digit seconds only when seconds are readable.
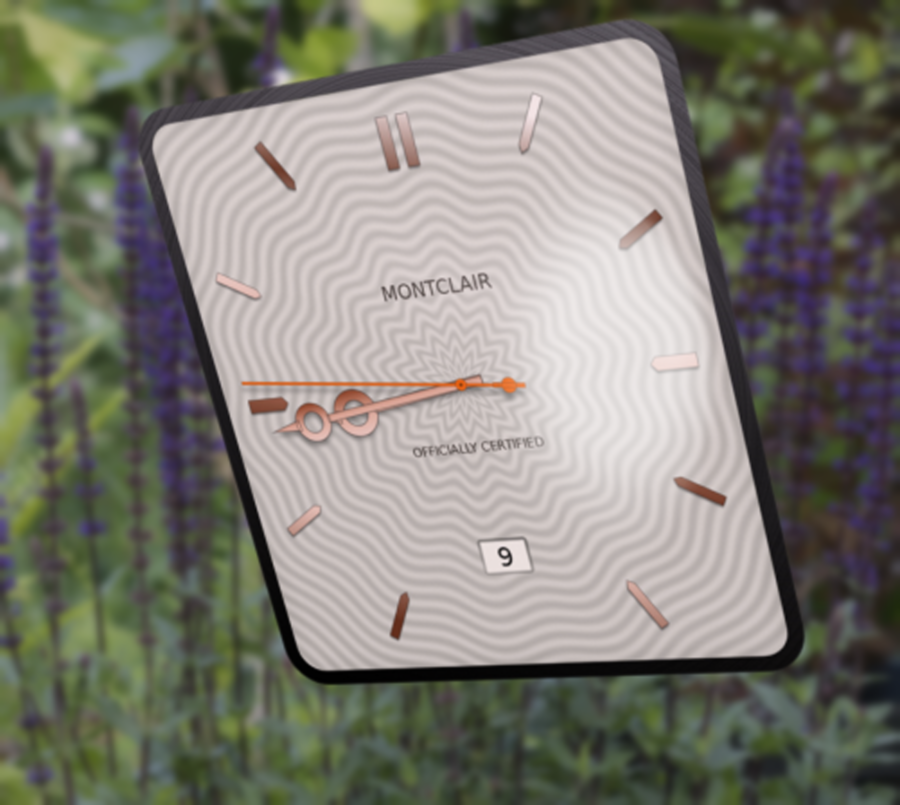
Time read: 8.43.46
